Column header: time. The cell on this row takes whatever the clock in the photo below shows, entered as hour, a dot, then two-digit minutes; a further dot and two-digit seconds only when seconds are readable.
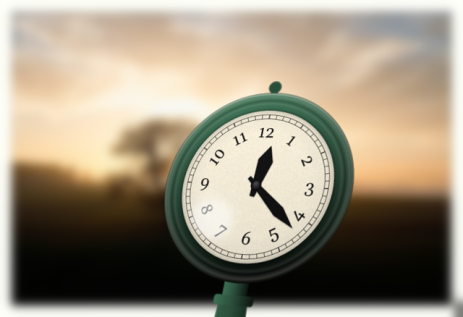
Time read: 12.22
